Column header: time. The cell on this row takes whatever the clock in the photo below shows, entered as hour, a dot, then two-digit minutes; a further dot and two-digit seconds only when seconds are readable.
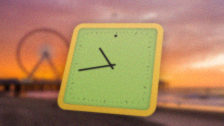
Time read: 10.43
